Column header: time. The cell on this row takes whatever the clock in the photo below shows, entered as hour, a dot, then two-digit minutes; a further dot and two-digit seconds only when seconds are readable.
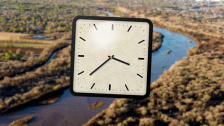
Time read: 3.38
